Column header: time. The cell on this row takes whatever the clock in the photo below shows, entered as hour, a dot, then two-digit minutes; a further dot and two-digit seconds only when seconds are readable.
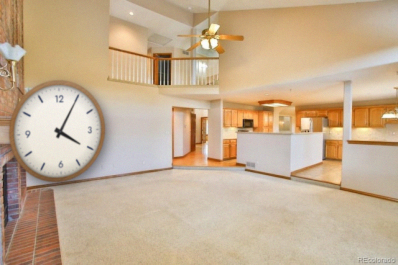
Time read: 4.05
